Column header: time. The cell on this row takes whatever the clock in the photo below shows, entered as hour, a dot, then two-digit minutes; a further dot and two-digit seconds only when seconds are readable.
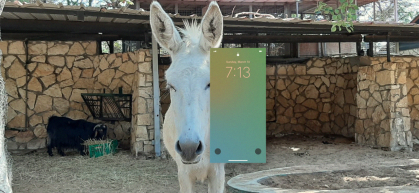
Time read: 7.13
